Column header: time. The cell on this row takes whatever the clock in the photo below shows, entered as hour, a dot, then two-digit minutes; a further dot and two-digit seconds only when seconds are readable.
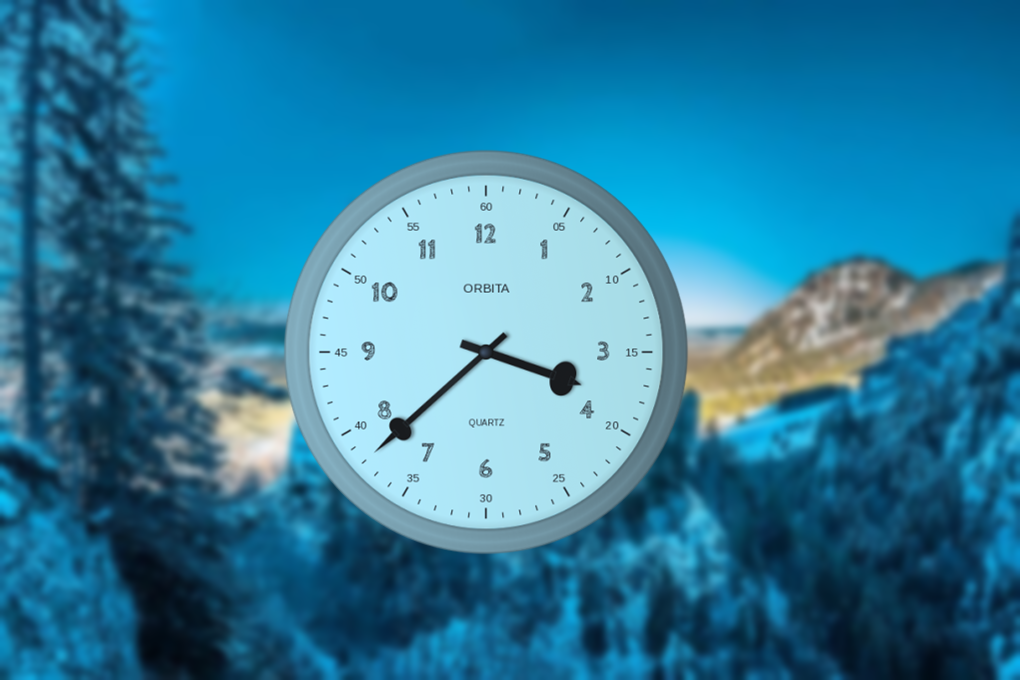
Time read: 3.38
